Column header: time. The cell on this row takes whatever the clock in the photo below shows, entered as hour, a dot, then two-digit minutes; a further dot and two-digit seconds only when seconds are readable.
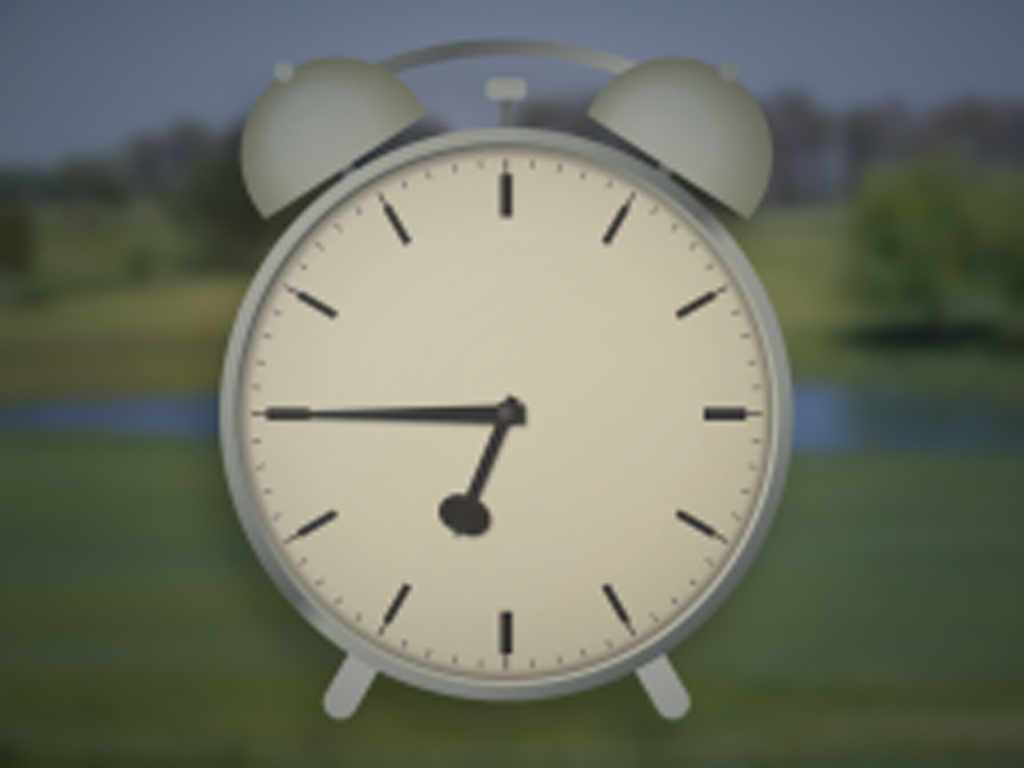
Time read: 6.45
